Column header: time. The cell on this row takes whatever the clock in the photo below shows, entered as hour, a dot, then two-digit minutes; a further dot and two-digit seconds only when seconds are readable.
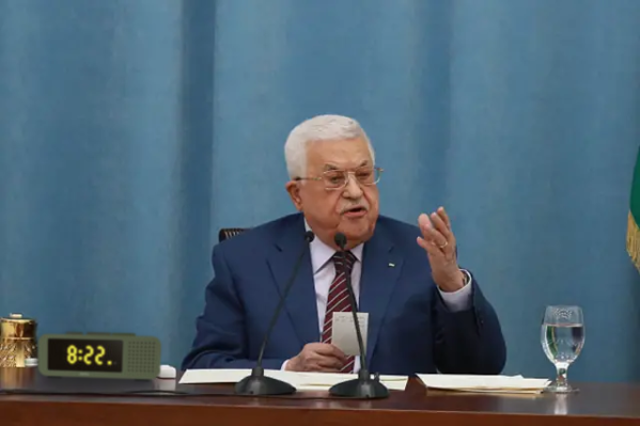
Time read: 8.22
